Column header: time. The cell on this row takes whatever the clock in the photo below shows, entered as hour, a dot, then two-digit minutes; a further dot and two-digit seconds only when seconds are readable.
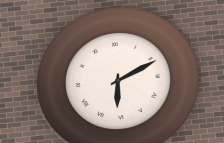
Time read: 6.11
